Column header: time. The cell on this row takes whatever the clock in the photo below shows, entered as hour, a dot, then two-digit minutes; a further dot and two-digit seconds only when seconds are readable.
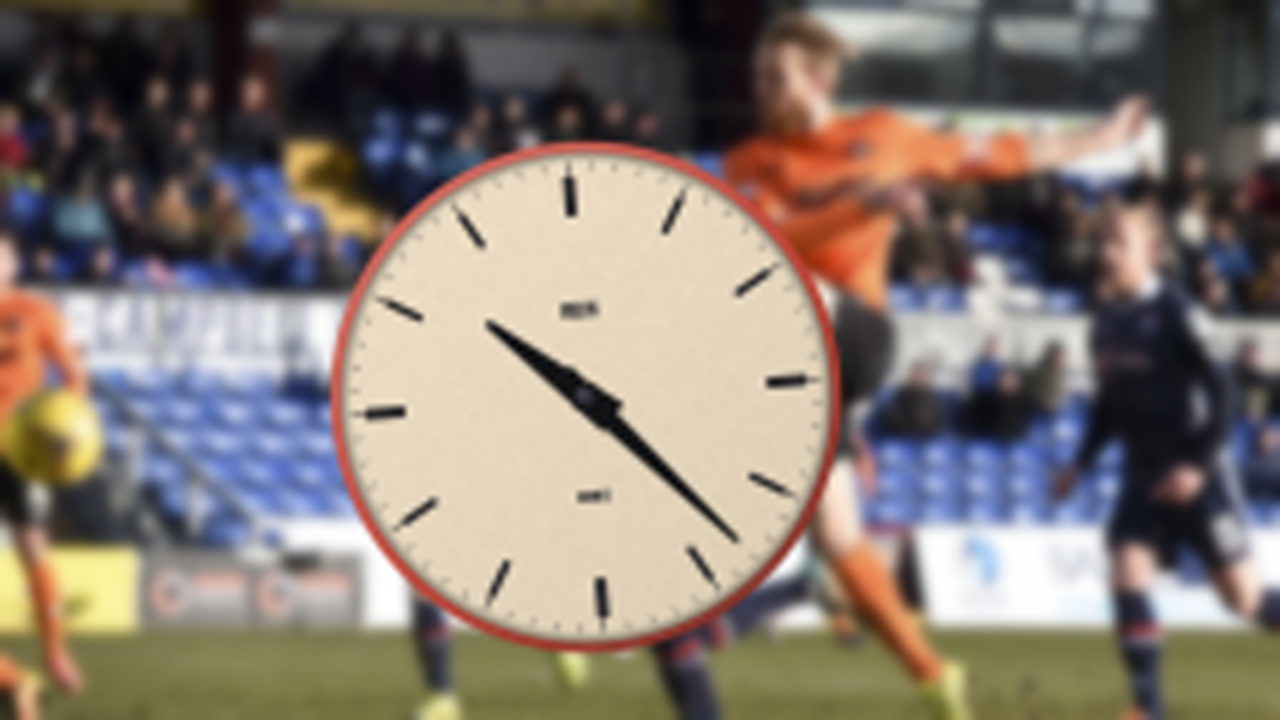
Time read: 10.23
